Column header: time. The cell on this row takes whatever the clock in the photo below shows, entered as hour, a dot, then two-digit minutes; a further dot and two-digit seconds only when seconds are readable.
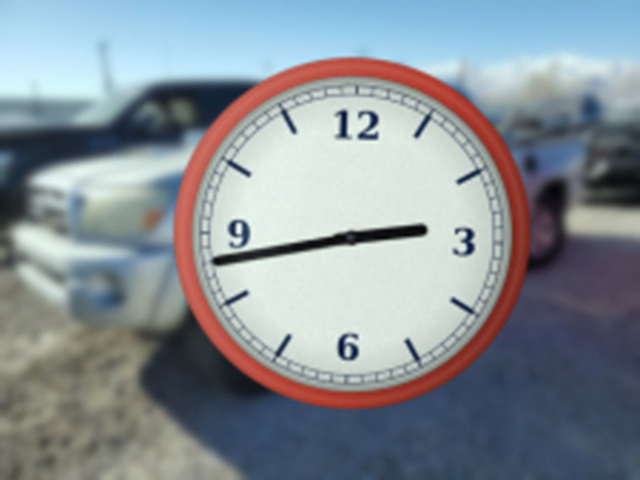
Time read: 2.43
